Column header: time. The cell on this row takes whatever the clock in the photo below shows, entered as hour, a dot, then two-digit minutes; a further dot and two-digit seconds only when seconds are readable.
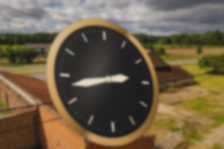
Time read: 2.43
